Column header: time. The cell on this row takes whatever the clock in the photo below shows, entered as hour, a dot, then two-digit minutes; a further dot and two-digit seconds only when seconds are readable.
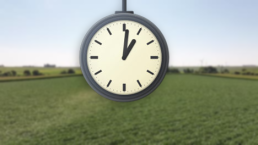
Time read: 1.01
